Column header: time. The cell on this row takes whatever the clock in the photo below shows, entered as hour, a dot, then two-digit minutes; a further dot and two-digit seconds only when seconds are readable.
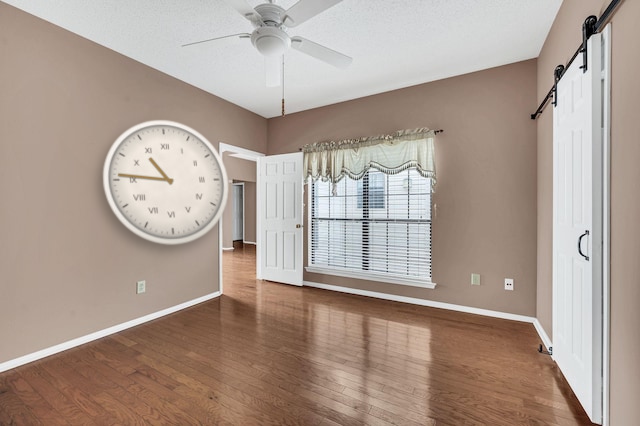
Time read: 10.46
